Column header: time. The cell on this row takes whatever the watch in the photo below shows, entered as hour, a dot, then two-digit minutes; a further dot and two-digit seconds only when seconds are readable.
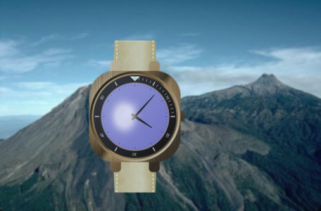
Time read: 4.07
